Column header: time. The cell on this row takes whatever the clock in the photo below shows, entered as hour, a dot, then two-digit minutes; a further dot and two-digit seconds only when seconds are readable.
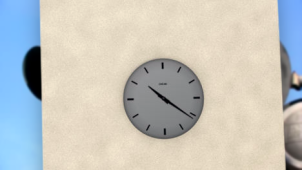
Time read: 10.21
